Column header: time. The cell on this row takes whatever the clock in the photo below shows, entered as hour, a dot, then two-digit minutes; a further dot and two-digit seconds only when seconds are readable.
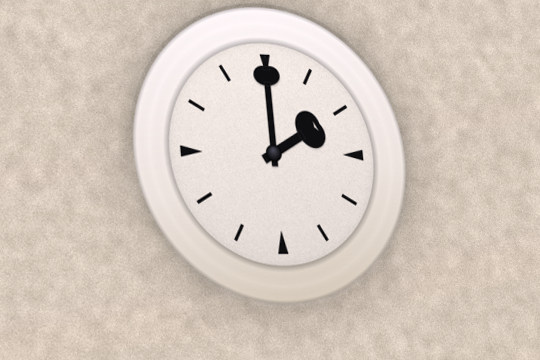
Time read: 2.00
